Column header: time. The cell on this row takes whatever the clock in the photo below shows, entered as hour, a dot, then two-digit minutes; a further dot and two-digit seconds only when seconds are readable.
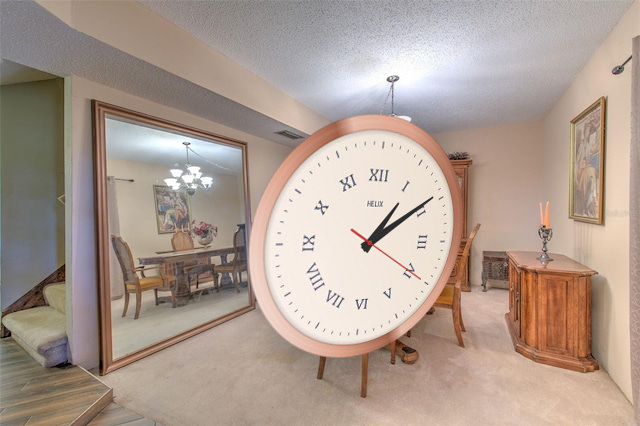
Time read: 1.09.20
